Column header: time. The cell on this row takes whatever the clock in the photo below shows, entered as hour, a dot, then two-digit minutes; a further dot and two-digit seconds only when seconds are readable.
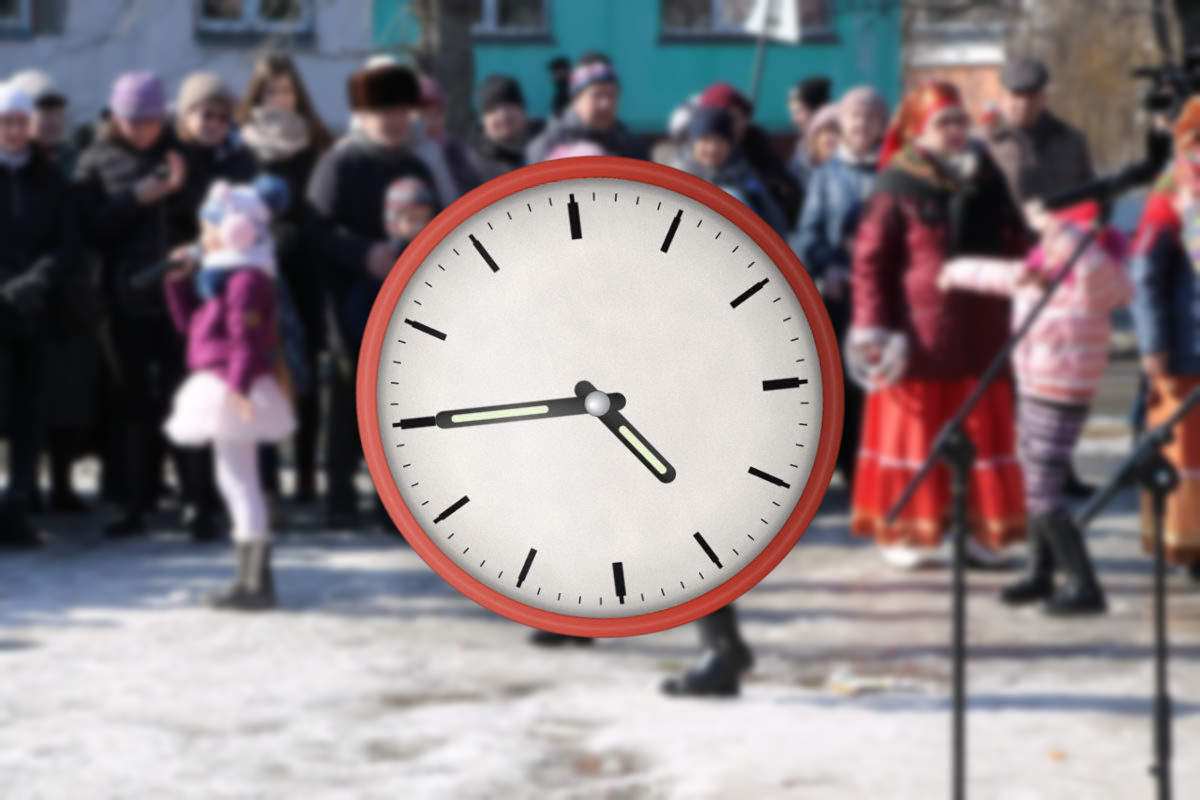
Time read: 4.45
